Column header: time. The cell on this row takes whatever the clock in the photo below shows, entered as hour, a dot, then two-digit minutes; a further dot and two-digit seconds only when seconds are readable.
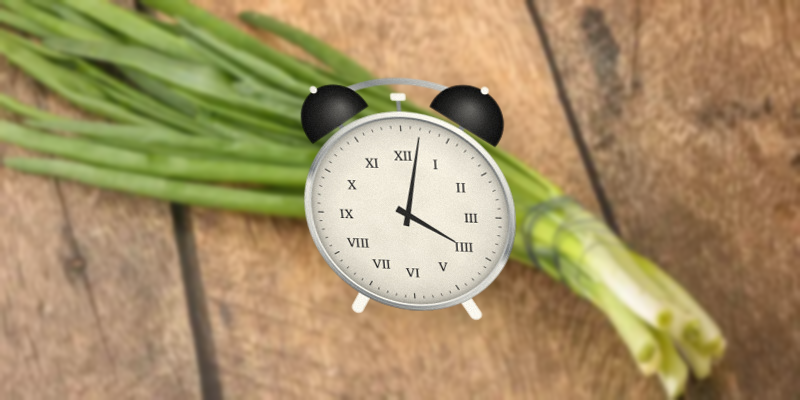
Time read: 4.02
